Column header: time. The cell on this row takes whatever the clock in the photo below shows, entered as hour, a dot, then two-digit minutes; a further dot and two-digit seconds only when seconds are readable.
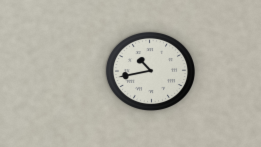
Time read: 10.43
